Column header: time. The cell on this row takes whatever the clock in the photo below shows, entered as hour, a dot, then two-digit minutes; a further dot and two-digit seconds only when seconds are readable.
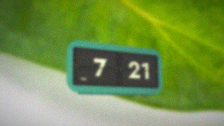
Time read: 7.21
